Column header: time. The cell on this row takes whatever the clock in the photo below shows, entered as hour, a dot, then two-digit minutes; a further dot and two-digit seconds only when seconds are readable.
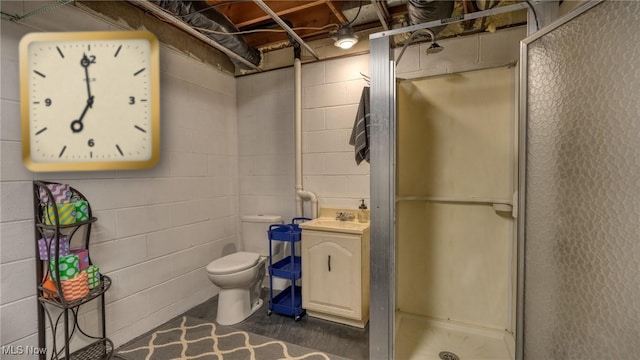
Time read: 6.59
